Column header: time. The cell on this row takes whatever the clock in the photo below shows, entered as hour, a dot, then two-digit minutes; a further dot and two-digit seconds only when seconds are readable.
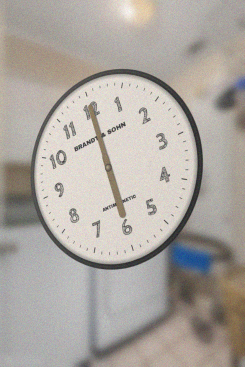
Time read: 6.00
